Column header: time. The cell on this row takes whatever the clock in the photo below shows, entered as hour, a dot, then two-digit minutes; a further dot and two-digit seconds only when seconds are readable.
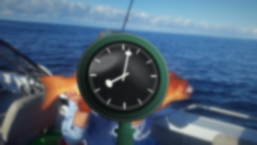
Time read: 8.02
